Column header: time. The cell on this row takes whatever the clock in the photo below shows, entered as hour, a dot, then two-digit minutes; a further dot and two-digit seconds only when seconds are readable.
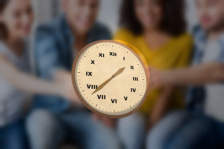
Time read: 1.38
